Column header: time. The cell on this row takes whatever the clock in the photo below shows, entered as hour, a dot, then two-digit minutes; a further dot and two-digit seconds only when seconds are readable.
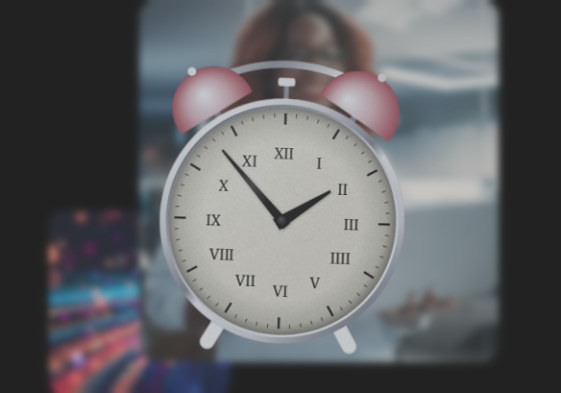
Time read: 1.53
